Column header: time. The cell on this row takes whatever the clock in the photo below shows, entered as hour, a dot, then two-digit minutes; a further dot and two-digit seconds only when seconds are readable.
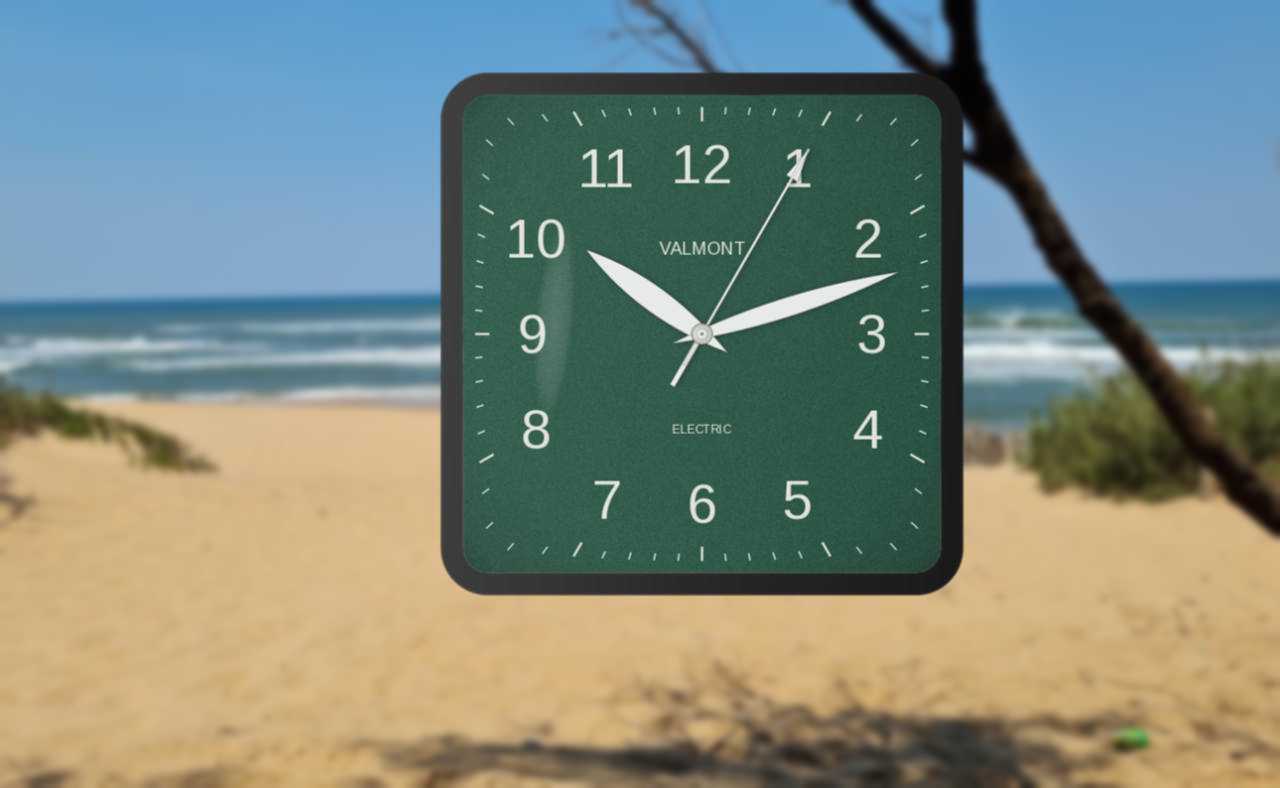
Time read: 10.12.05
